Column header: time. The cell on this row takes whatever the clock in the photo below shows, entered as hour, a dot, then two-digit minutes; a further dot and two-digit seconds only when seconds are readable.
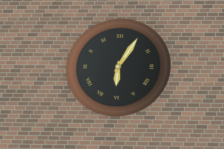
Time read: 6.05
